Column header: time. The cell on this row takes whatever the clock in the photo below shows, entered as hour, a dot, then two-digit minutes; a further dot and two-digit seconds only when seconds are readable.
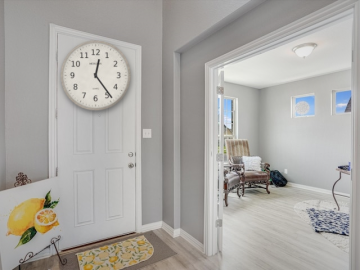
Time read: 12.24
